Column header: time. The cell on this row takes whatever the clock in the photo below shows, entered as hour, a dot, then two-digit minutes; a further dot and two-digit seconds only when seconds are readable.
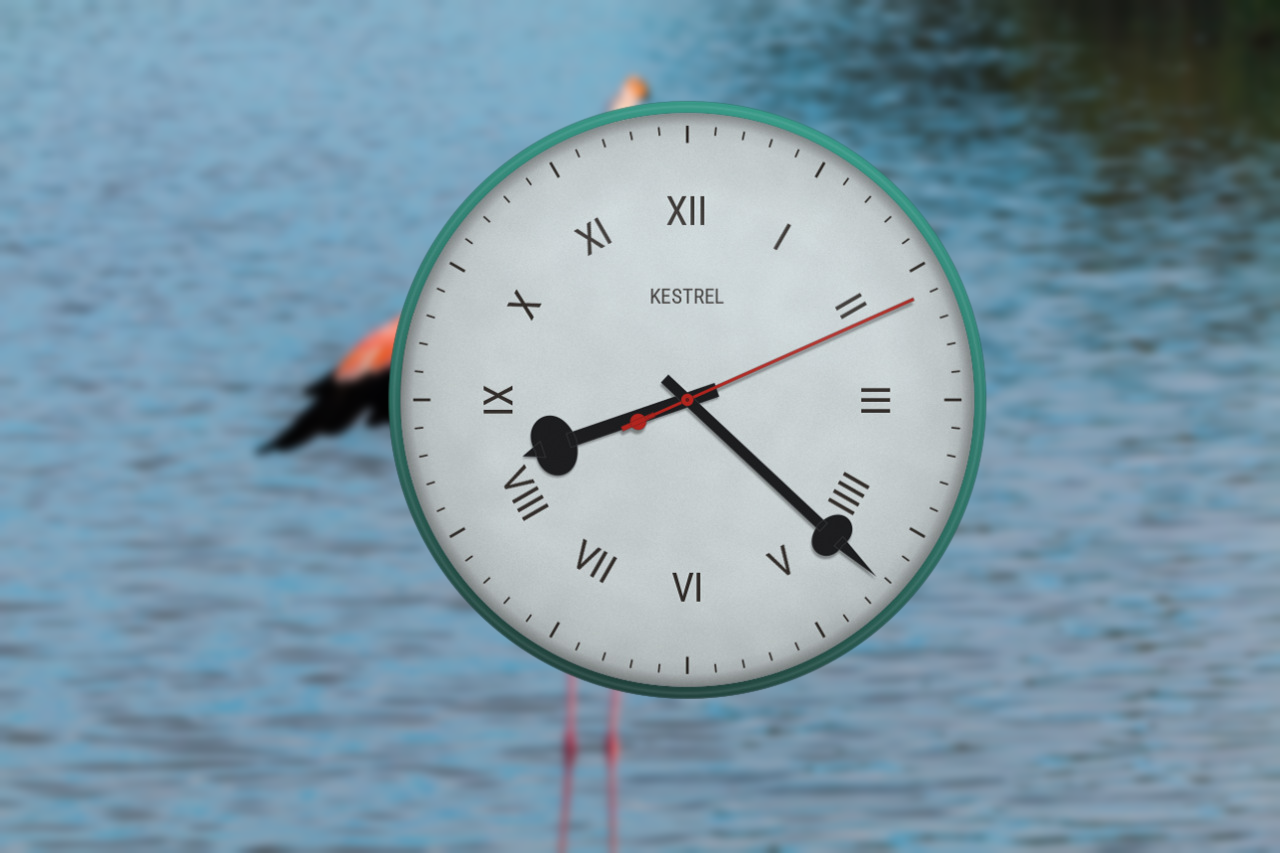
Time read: 8.22.11
